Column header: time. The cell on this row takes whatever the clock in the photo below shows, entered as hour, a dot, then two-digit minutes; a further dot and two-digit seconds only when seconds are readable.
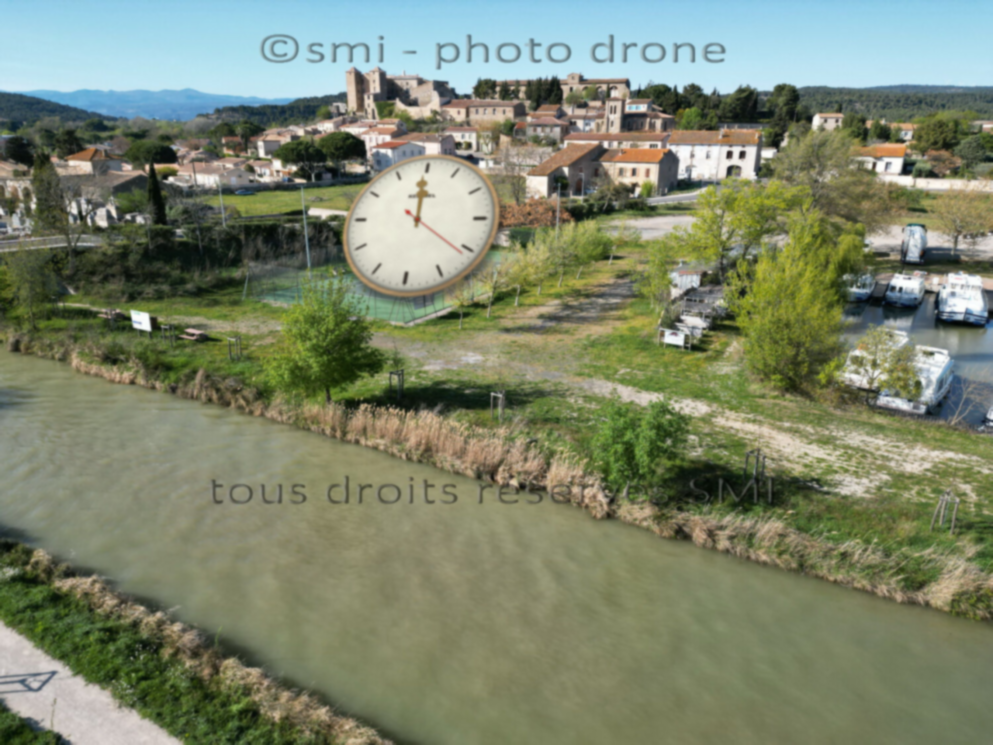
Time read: 11.59.21
